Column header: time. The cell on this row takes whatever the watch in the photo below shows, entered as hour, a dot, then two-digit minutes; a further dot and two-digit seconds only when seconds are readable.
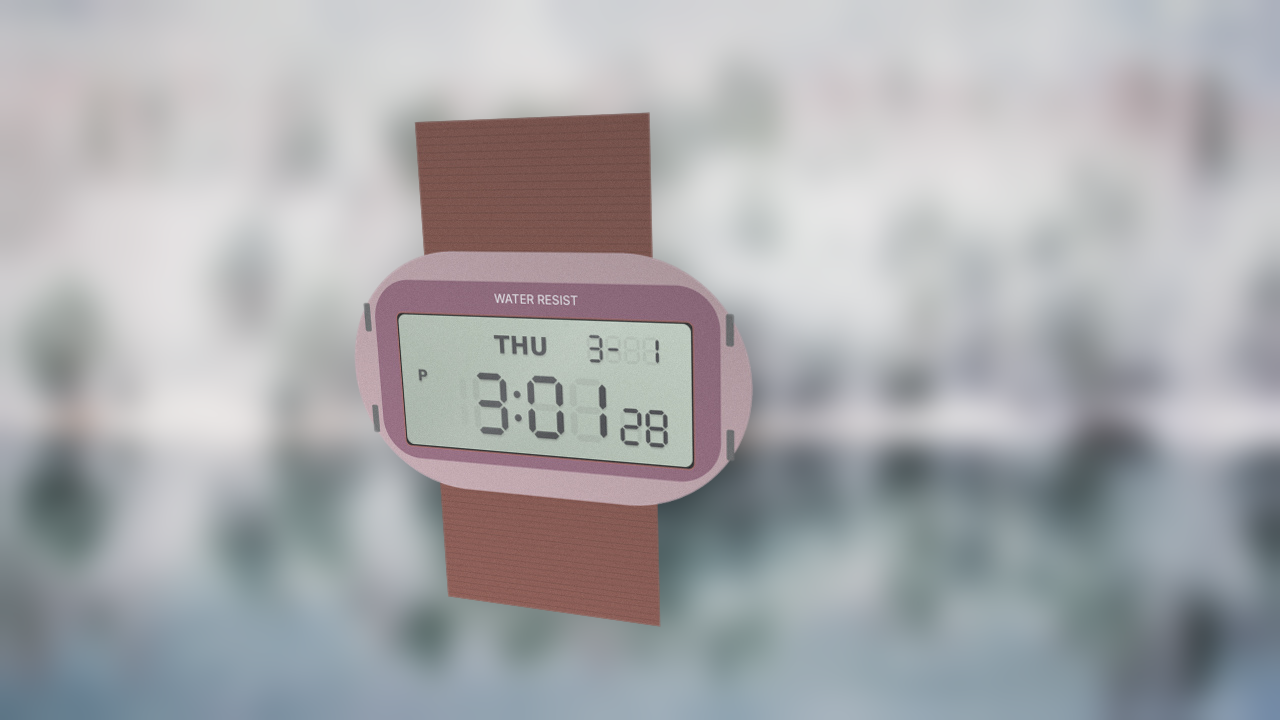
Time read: 3.01.28
